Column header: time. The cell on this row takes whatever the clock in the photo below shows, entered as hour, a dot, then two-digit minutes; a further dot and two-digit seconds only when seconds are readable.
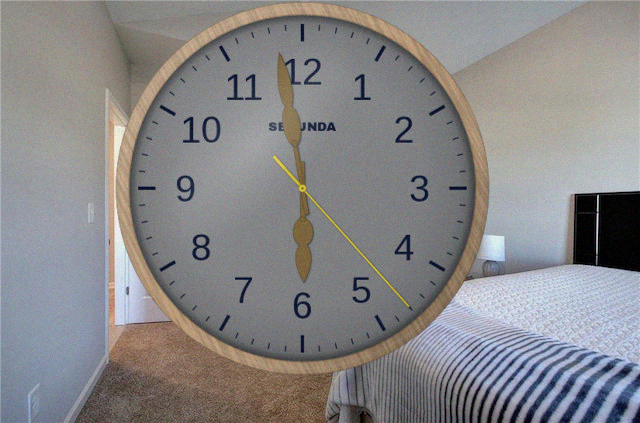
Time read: 5.58.23
